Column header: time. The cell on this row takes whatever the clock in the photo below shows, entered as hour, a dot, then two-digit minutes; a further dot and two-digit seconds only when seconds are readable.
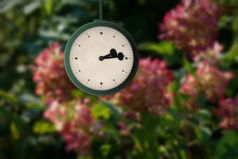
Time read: 2.14
